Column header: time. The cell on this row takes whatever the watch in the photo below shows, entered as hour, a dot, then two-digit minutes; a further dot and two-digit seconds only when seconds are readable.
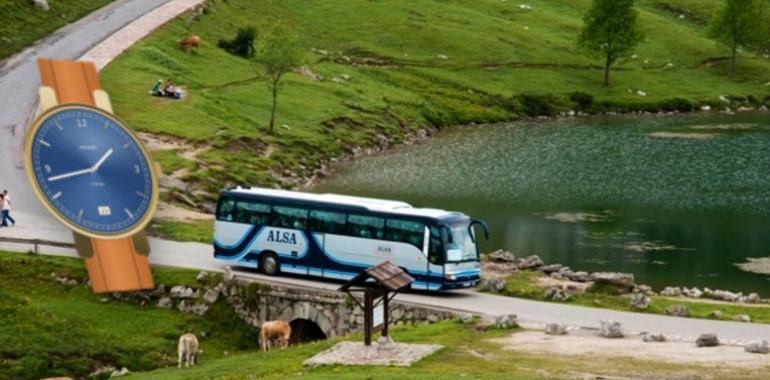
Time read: 1.43
